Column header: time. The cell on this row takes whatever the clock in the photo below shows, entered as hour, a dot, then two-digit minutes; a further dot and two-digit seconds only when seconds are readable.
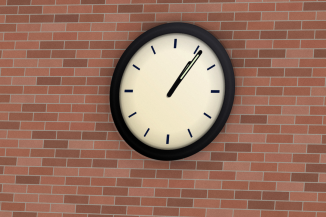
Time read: 1.06
